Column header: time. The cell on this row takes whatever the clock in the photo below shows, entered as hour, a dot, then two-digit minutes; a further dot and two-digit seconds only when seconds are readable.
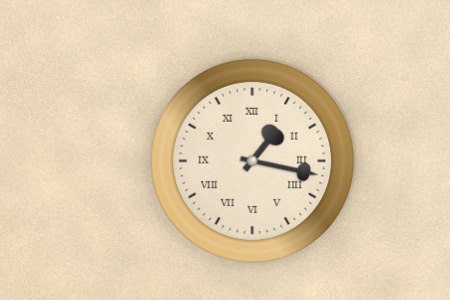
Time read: 1.17
